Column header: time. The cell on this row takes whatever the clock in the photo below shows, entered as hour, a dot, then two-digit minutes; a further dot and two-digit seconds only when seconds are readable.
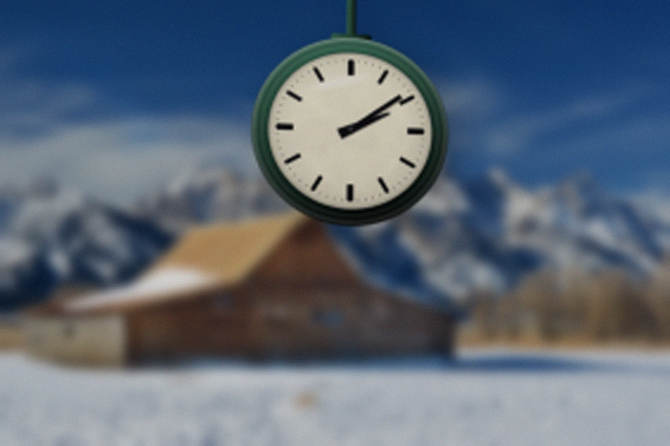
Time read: 2.09
